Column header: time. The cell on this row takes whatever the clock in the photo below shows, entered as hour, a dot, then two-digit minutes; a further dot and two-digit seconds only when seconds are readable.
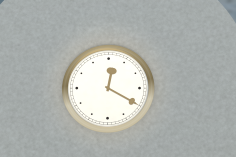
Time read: 12.20
